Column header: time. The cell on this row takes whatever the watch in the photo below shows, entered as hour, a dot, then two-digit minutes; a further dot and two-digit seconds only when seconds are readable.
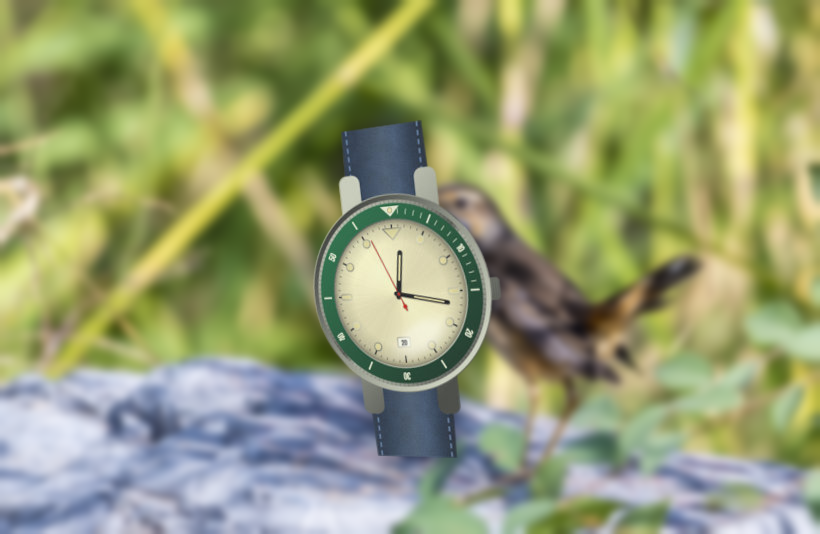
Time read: 12.16.56
